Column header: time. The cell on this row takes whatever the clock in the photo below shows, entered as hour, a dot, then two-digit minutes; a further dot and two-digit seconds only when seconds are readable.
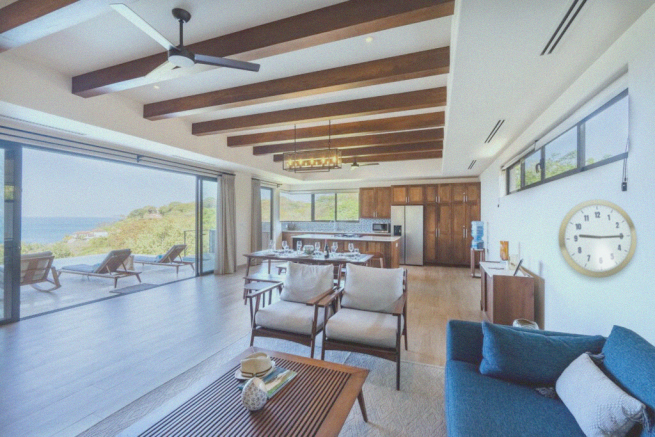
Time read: 9.15
